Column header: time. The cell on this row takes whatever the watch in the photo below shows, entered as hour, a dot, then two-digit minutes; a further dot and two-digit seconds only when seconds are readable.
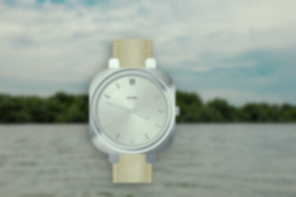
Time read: 3.48
